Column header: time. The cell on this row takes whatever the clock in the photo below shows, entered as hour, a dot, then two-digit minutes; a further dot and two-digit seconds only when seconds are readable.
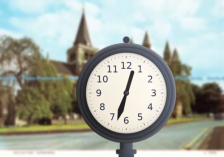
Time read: 12.33
